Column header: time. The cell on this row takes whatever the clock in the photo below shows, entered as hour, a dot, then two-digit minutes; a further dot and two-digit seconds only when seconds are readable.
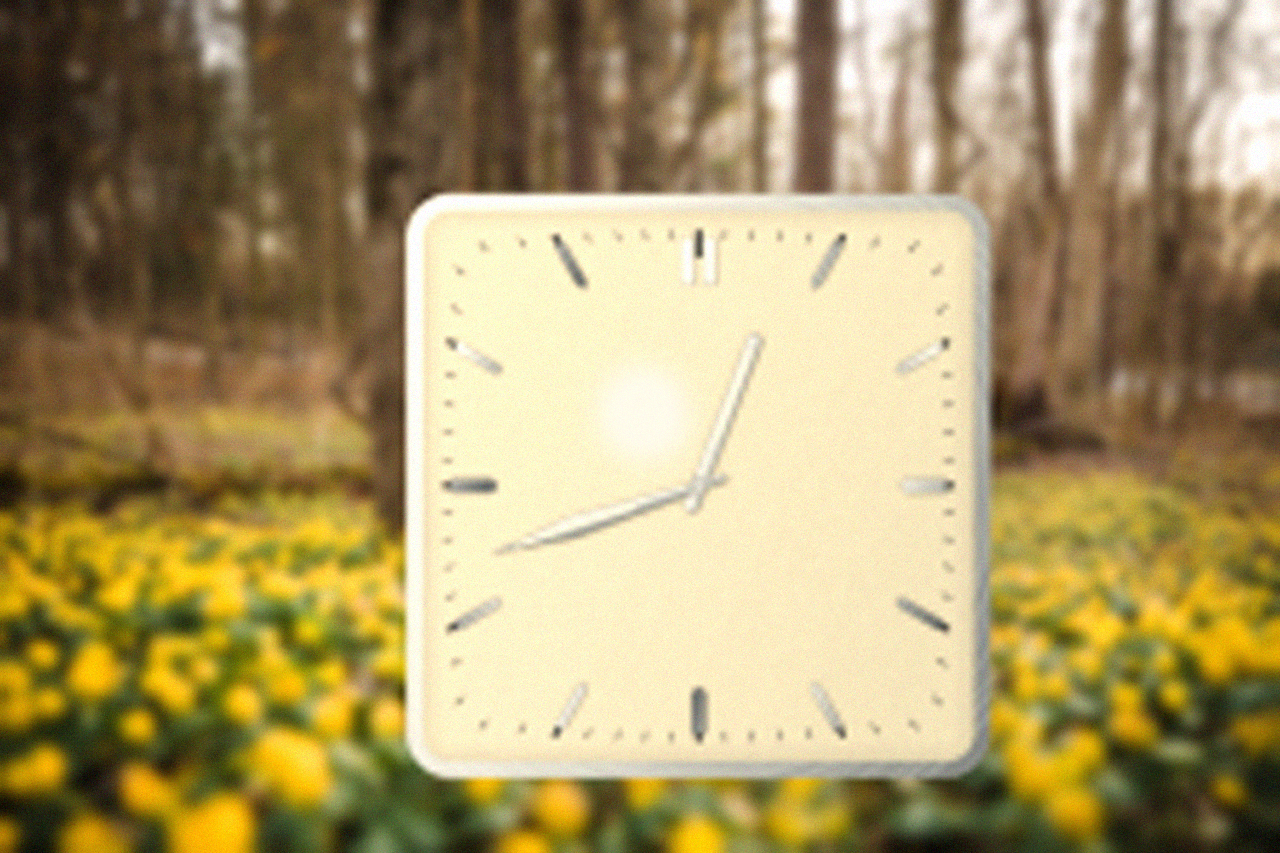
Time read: 12.42
